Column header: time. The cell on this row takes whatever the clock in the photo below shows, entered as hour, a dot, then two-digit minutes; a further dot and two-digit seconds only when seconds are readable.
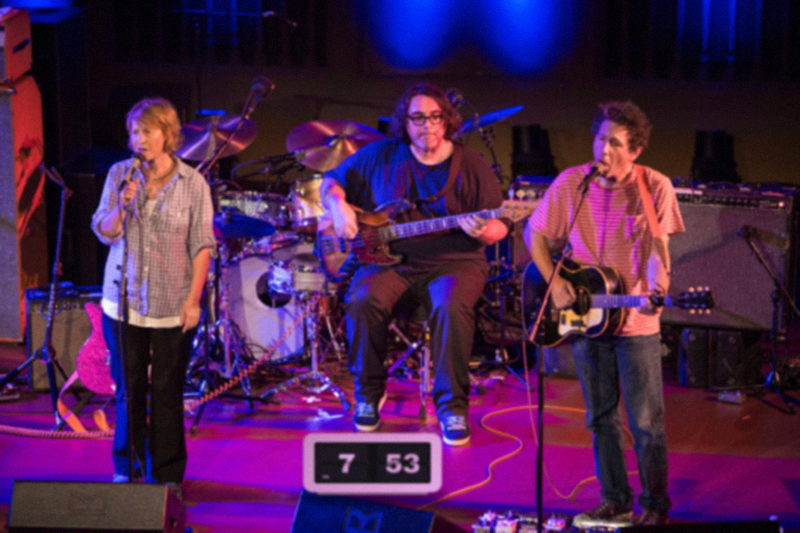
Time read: 7.53
